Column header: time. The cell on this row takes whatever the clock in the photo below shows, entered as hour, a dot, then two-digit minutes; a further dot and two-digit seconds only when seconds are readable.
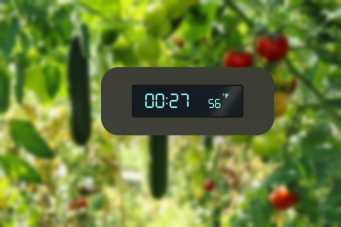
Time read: 0.27
